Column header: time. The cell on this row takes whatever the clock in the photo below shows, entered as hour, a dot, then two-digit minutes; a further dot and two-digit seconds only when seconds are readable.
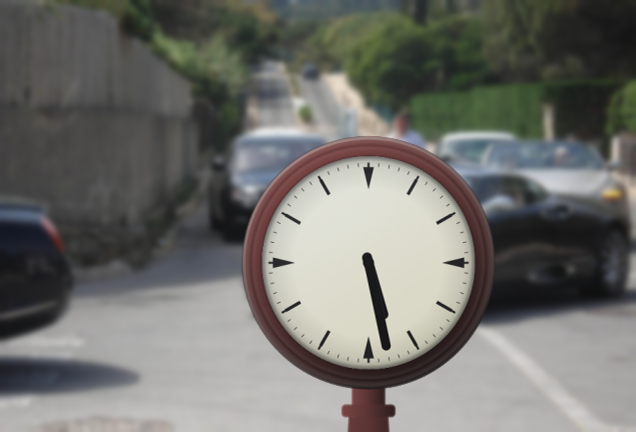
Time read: 5.28
